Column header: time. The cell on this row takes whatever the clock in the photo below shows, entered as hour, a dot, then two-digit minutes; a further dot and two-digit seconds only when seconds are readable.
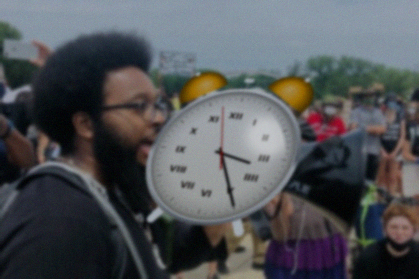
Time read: 3.24.57
